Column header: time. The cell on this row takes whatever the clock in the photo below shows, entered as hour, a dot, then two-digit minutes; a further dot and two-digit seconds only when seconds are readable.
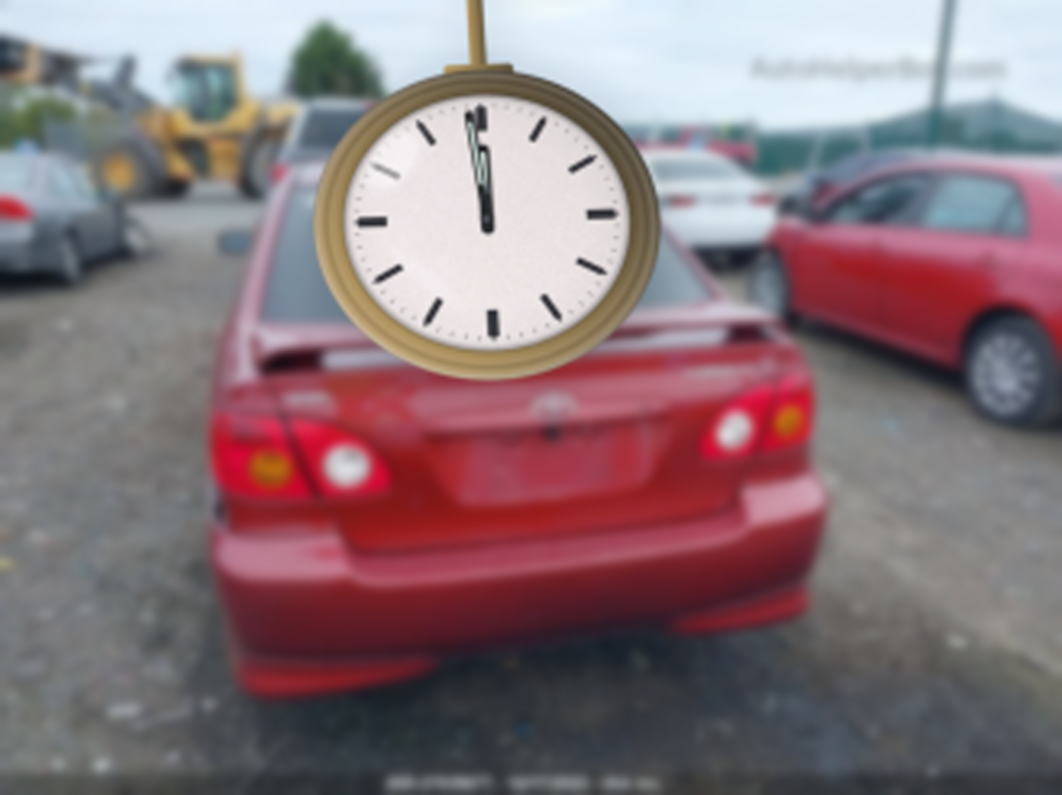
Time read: 11.59
